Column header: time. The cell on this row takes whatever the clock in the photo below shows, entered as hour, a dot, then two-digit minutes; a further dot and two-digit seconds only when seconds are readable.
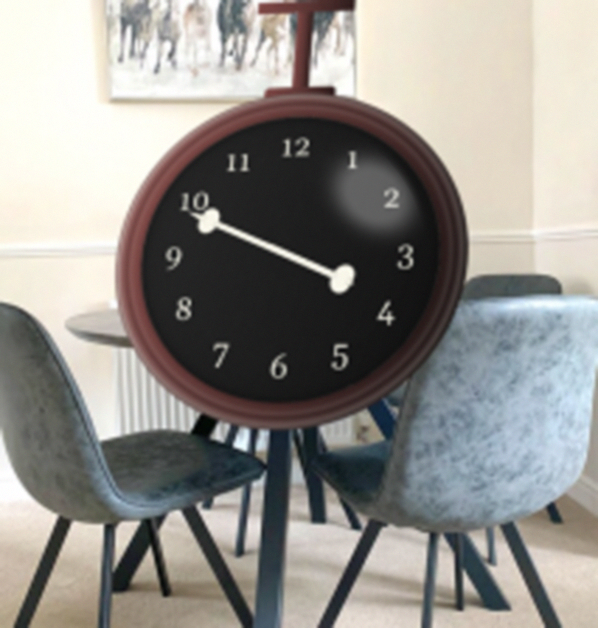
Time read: 3.49
